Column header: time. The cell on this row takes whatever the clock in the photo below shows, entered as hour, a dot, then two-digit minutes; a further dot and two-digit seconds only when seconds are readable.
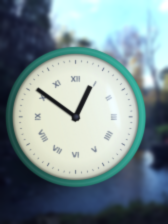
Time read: 12.51
